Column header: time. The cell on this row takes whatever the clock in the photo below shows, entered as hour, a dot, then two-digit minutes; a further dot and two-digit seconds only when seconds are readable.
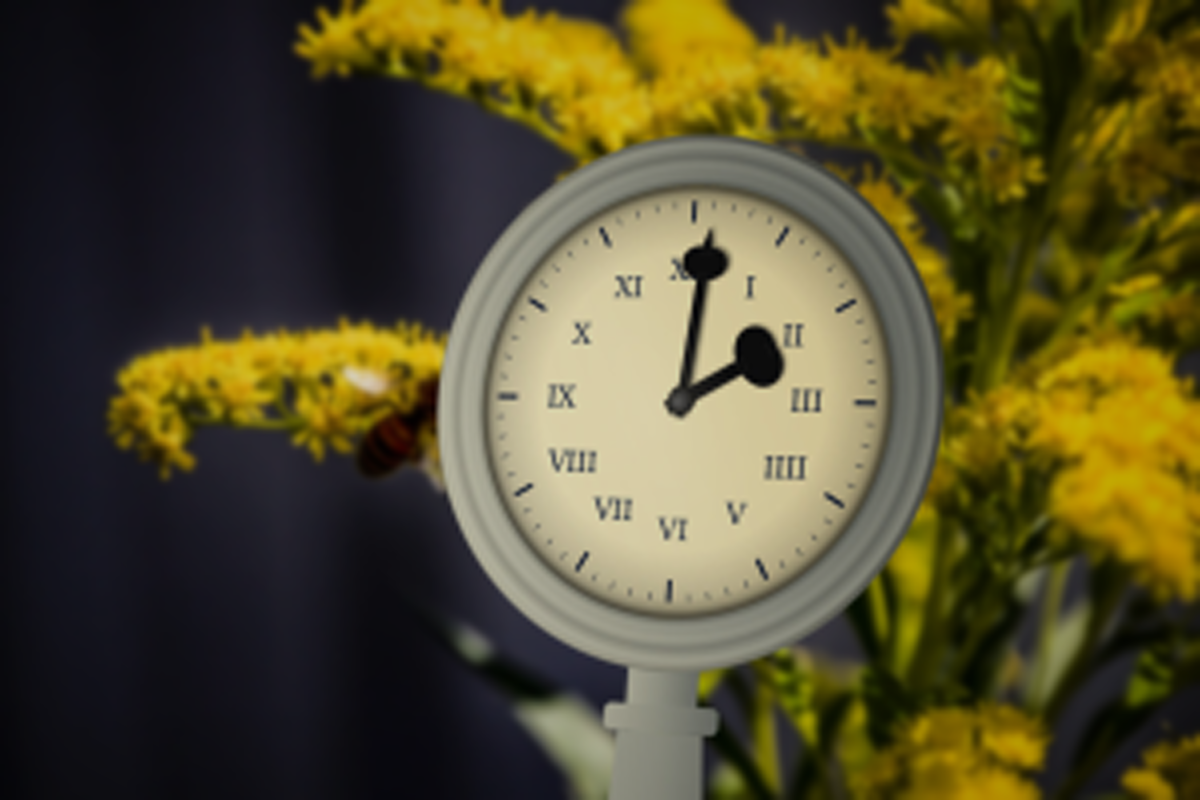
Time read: 2.01
